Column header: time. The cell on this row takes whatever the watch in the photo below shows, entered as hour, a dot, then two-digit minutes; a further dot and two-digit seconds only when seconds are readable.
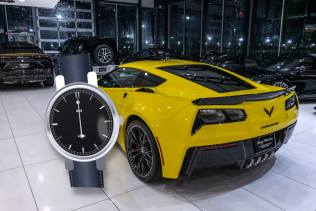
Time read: 6.00
